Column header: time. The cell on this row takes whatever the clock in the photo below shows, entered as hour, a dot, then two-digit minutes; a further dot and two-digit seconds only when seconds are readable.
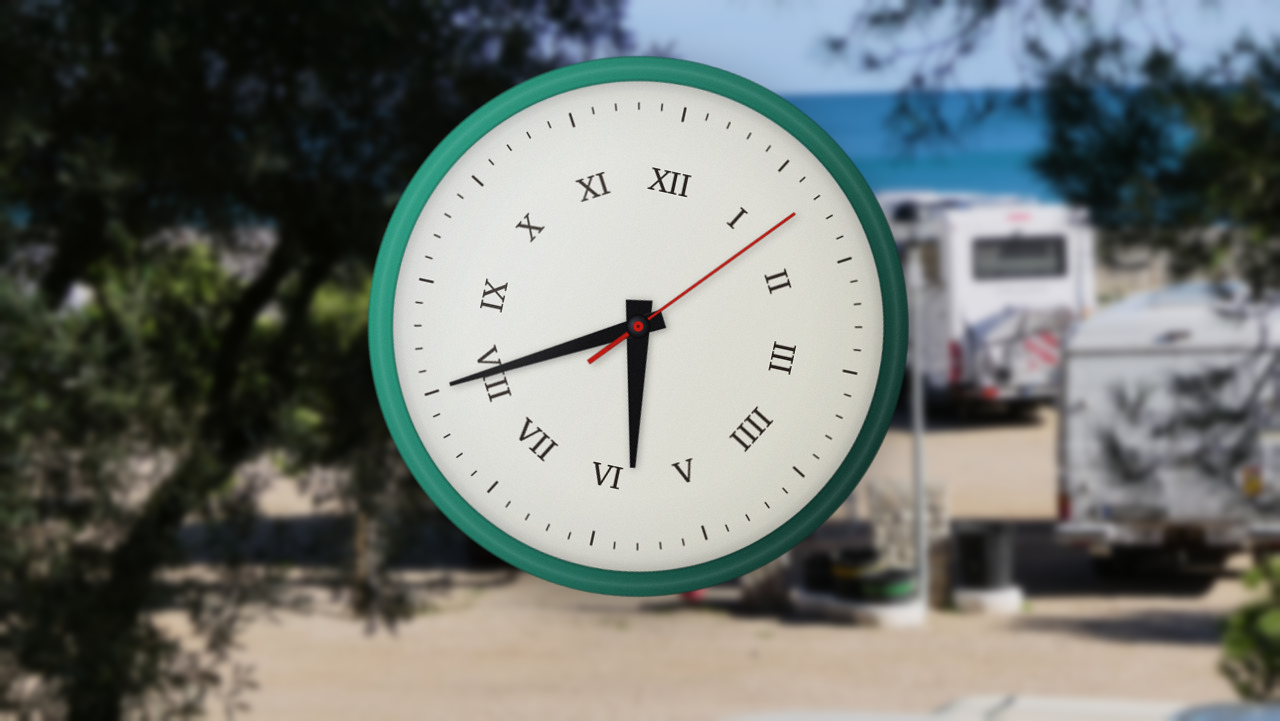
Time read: 5.40.07
